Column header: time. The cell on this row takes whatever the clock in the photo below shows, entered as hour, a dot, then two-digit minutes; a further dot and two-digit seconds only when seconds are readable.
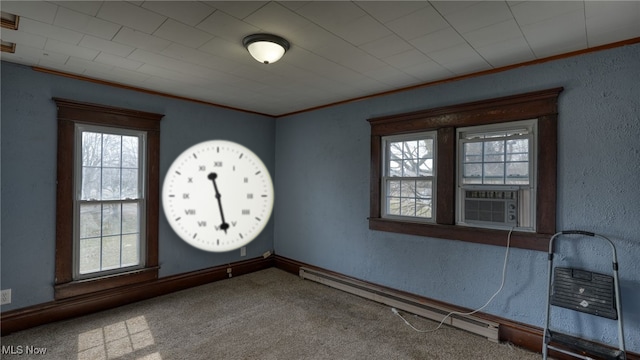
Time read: 11.28
